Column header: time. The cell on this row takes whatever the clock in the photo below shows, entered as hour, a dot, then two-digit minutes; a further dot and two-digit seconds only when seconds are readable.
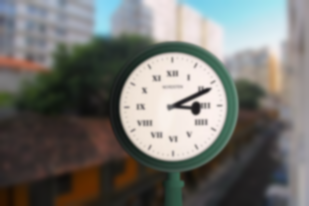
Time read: 3.11
